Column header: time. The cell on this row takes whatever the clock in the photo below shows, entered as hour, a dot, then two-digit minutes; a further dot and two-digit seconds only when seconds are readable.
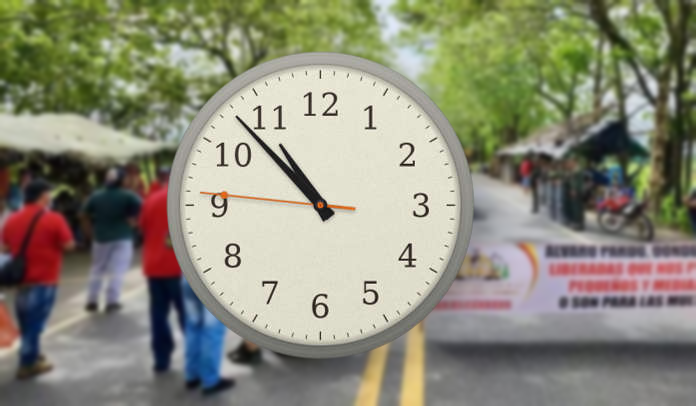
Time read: 10.52.46
